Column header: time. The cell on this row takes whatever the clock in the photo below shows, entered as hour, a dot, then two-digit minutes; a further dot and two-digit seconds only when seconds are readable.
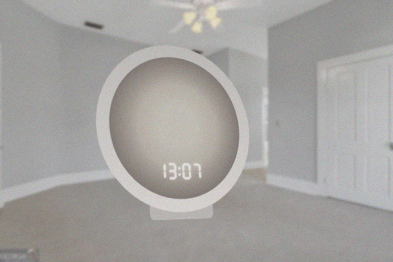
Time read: 13.07
